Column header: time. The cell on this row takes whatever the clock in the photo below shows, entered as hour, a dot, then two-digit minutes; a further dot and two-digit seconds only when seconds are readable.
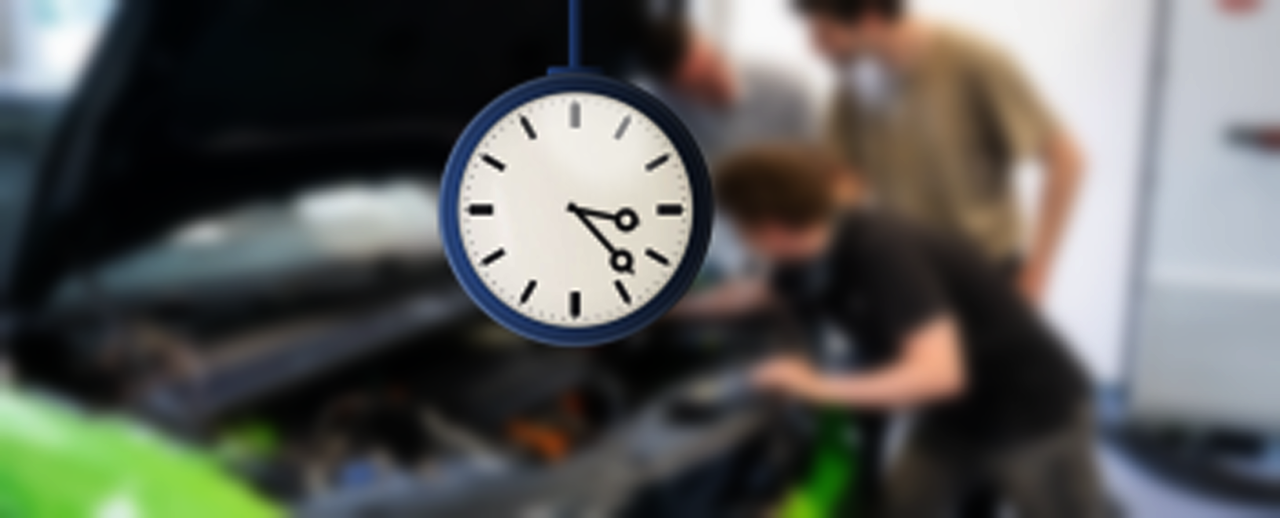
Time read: 3.23
